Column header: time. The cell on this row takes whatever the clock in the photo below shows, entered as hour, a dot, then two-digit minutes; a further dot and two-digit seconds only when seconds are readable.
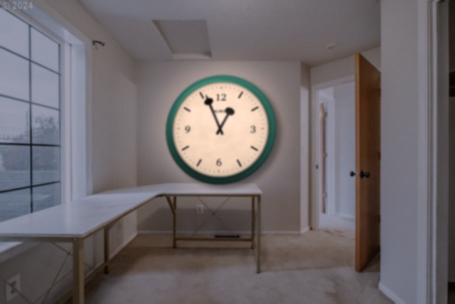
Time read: 12.56
